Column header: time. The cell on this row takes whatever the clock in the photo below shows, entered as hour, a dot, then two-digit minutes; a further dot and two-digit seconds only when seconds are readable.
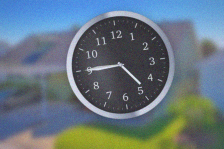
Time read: 4.45
